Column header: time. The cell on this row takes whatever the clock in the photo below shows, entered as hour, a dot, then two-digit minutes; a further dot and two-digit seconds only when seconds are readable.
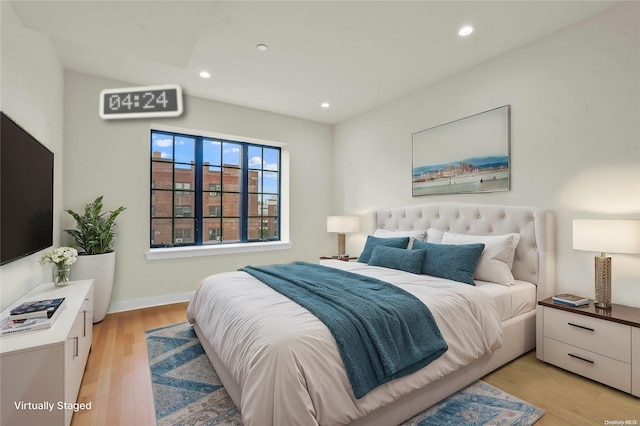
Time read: 4.24
